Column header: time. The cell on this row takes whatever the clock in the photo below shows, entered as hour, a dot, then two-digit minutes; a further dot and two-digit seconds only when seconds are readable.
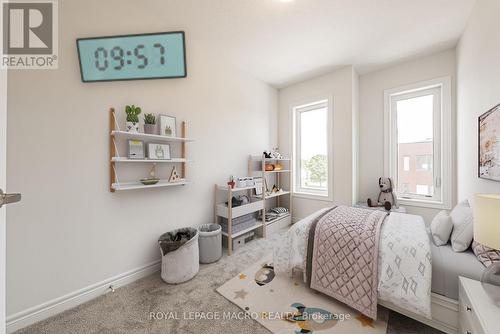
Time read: 9.57
